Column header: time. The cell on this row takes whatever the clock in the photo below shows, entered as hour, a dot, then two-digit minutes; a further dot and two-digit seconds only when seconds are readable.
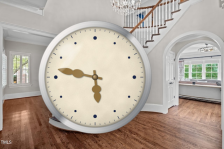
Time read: 5.47
